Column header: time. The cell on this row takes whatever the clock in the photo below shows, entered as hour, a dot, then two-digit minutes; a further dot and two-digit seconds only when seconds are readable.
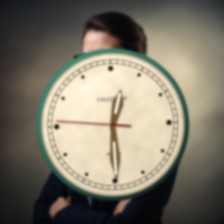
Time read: 12.29.46
